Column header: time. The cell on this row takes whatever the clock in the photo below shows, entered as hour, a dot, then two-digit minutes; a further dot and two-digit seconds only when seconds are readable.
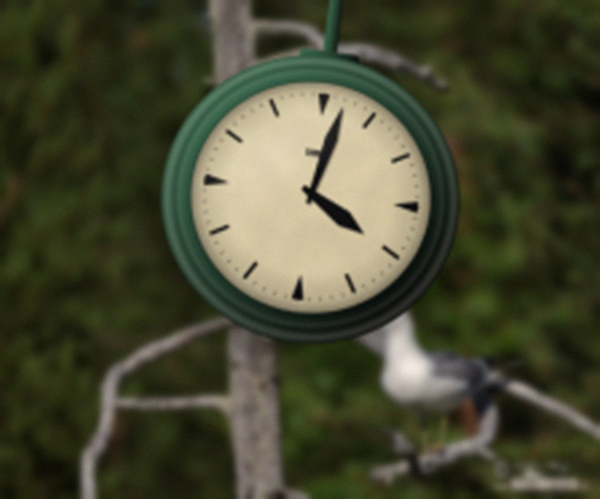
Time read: 4.02
